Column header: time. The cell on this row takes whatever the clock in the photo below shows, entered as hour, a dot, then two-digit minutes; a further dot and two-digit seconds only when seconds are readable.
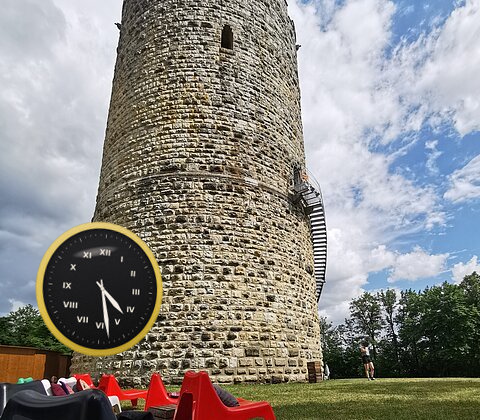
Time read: 4.28
